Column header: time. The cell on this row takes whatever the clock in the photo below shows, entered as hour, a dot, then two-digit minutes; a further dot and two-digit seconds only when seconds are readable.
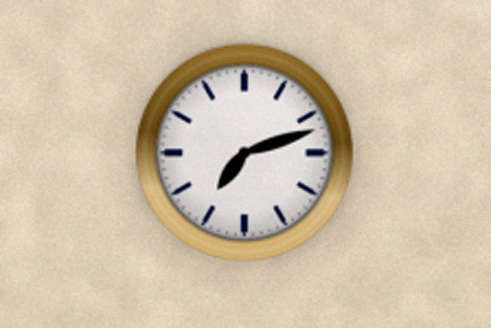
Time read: 7.12
